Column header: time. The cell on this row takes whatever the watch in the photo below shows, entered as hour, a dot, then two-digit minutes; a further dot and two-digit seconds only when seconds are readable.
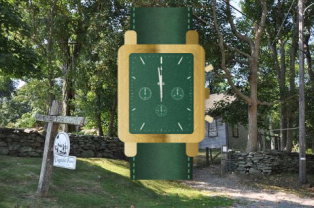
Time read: 11.59
